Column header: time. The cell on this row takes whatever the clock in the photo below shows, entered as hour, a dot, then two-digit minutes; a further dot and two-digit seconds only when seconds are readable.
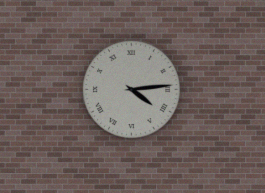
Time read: 4.14
